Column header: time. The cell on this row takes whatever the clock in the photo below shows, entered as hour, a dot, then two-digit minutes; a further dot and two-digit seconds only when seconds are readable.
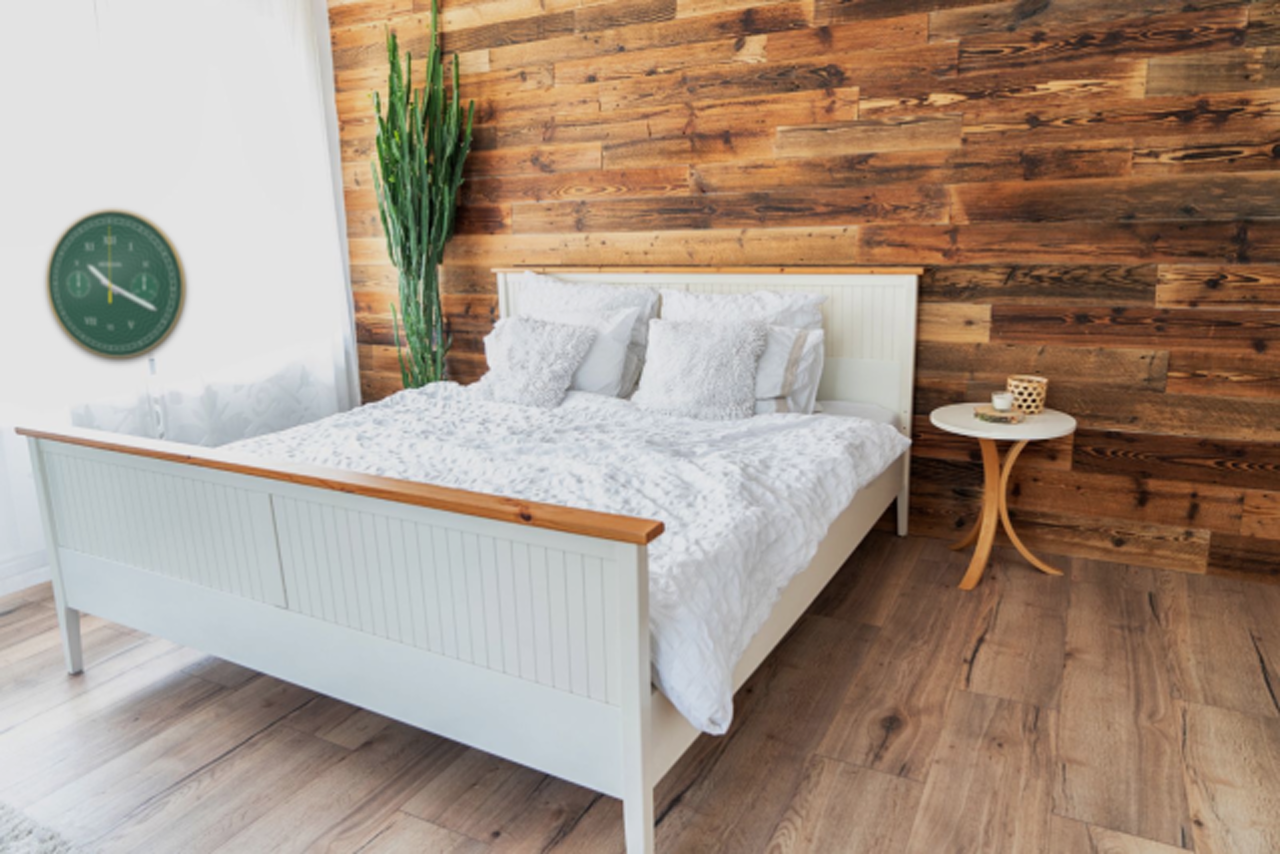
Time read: 10.19
